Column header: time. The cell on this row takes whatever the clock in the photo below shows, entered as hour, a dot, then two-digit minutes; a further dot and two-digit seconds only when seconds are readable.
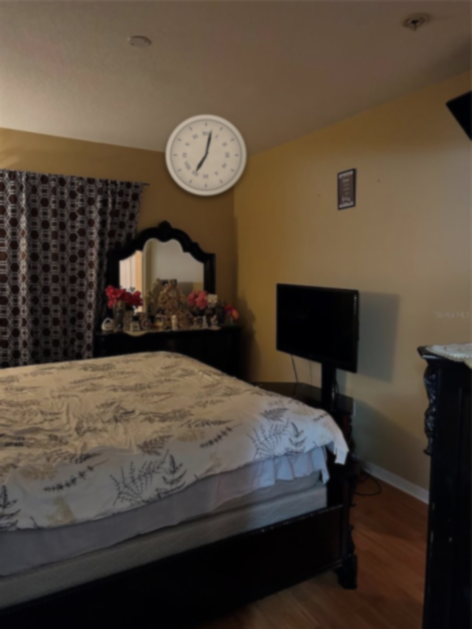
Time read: 7.02
